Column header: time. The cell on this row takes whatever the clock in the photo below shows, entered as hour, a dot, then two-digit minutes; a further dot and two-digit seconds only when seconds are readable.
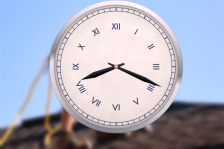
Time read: 8.19
